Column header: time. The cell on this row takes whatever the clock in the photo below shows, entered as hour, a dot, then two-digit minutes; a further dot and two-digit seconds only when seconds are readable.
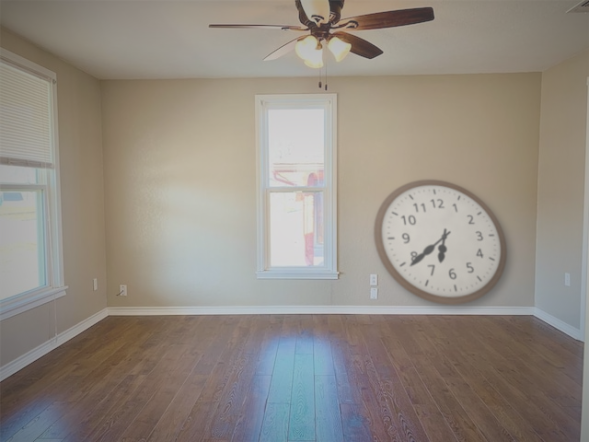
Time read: 6.39
